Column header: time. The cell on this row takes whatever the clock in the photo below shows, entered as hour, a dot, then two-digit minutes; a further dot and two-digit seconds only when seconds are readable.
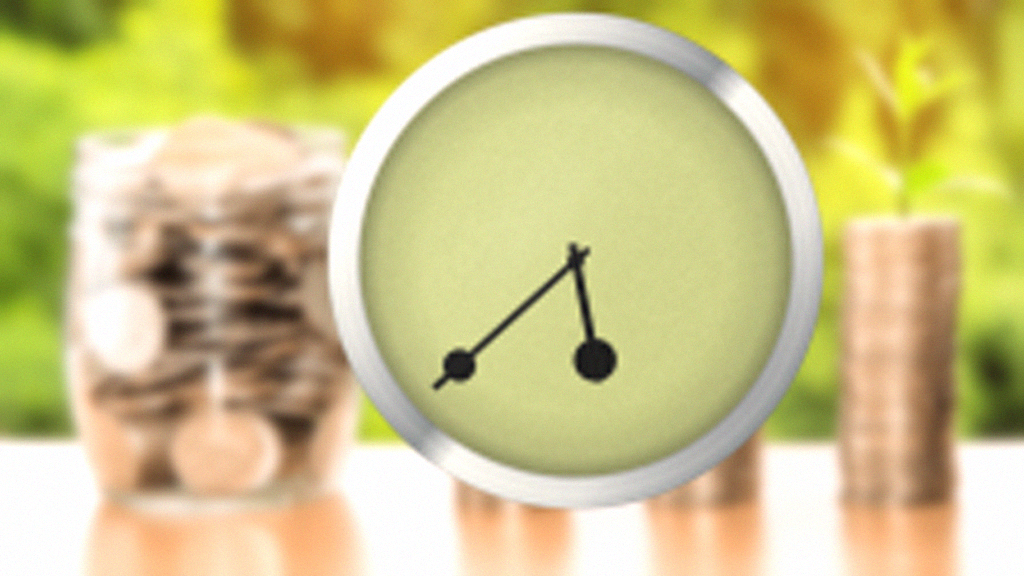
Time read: 5.38
